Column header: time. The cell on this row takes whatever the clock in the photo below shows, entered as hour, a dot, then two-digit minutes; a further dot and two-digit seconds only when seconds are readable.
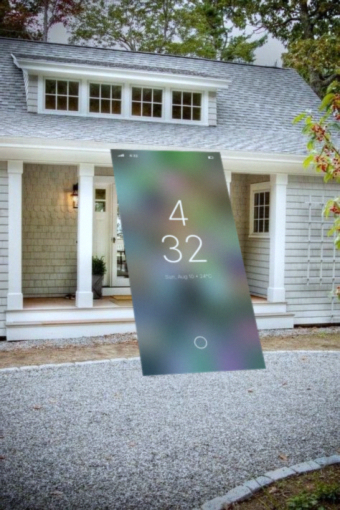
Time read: 4.32
